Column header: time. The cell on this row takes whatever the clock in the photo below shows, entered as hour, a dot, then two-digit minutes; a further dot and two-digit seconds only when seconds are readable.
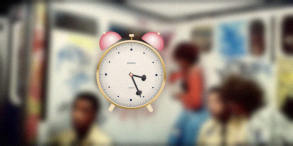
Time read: 3.26
